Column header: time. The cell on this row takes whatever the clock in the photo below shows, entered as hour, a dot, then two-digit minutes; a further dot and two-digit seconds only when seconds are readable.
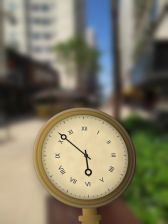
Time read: 5.52
